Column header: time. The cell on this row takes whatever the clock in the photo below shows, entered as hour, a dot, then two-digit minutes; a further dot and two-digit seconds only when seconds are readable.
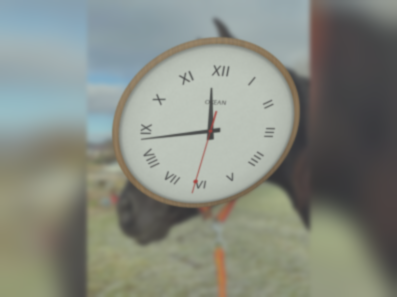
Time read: 11.43.31
